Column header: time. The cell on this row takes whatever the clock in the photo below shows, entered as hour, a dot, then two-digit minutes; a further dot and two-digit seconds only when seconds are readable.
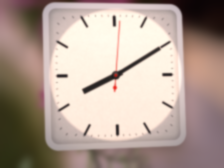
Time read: 8.10.01
